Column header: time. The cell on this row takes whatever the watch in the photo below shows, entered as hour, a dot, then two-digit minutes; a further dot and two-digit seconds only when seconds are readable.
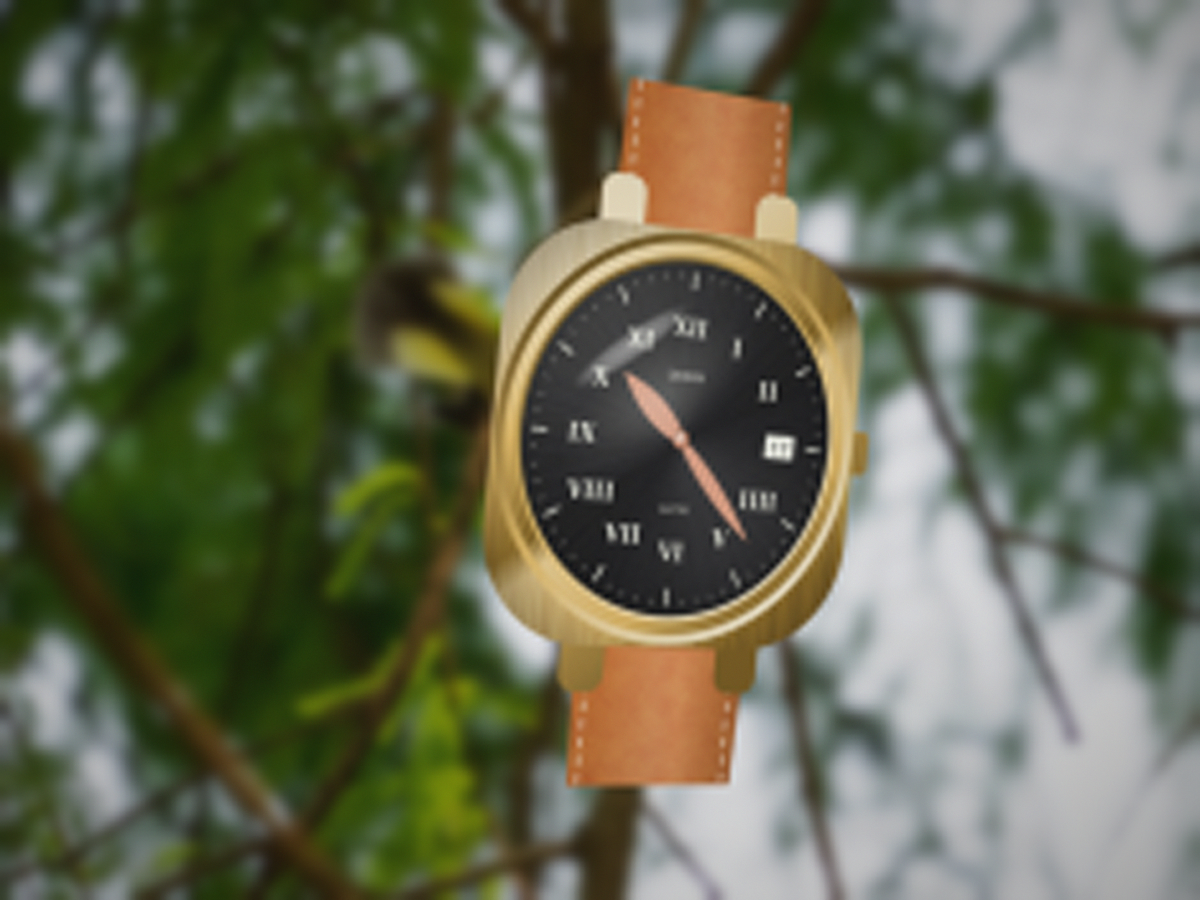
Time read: 10.23
